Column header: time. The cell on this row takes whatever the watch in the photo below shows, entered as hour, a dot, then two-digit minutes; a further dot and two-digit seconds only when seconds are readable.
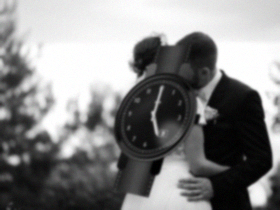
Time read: 5.00
